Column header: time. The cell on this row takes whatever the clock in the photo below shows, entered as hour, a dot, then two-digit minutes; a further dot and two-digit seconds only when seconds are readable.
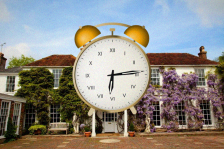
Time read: 6.14
